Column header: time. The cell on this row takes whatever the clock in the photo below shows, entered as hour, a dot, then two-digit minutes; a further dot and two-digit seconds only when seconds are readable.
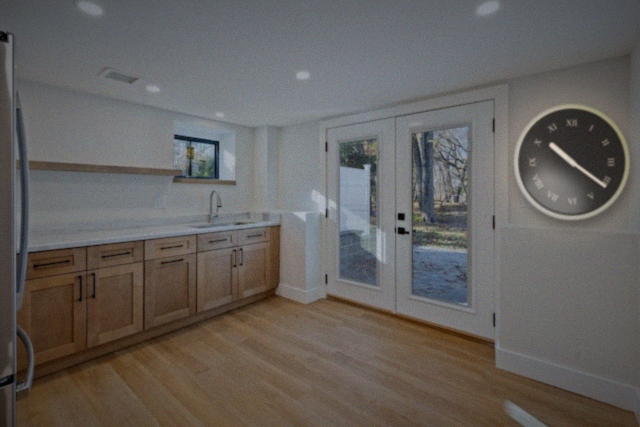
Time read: 10.21
